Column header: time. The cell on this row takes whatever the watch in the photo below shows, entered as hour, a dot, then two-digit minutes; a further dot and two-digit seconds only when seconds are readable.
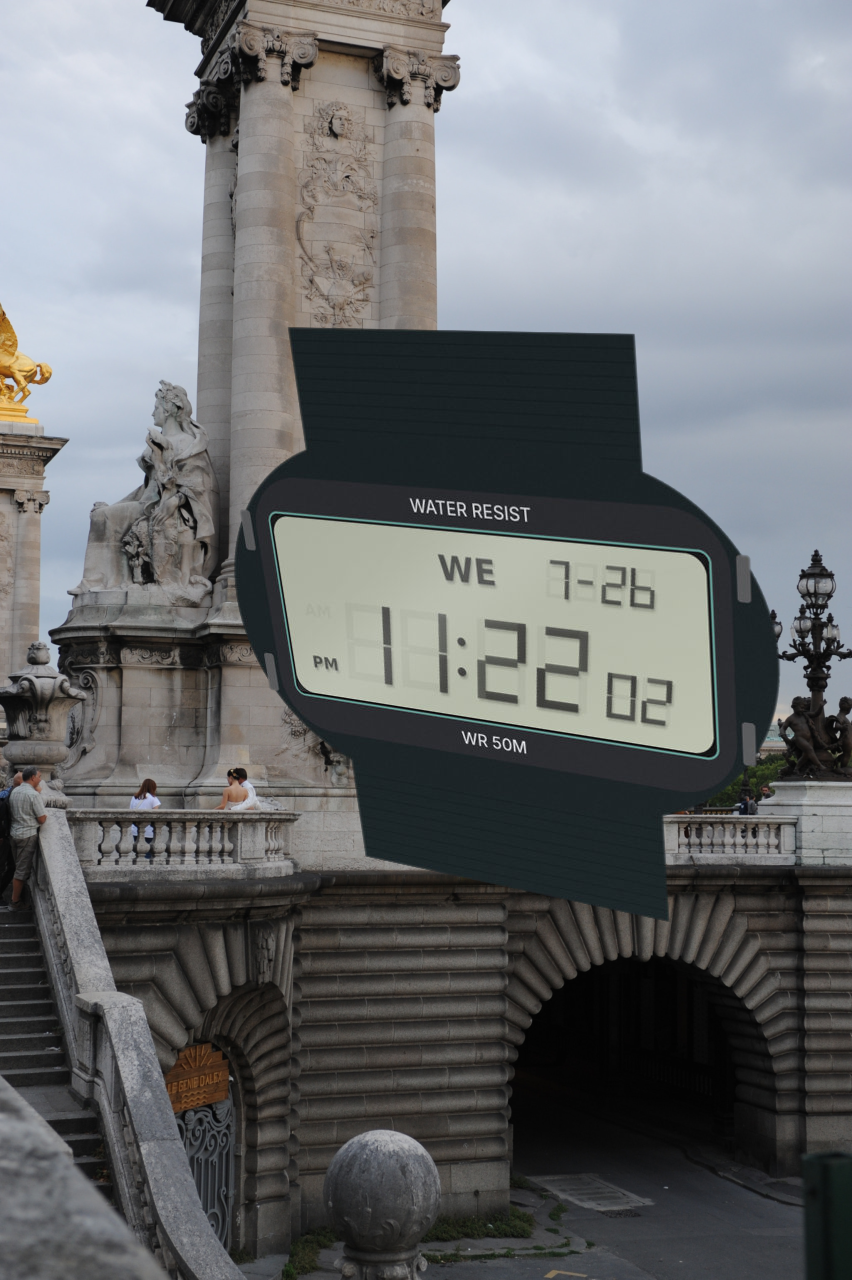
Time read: 11.22.02
